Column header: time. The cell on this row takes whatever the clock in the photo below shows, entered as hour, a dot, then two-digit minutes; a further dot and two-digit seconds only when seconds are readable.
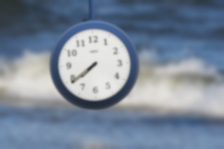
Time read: 7.39
